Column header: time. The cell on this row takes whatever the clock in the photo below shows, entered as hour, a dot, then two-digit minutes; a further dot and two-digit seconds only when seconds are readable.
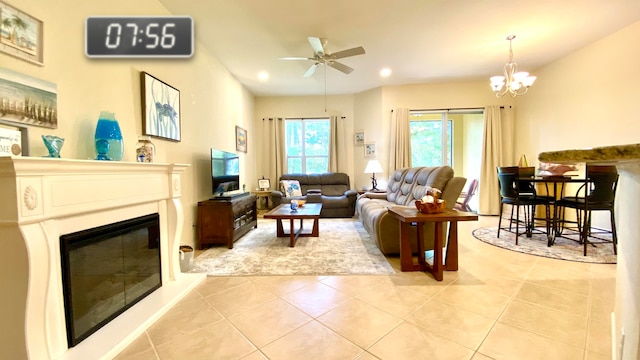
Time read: 7.56
